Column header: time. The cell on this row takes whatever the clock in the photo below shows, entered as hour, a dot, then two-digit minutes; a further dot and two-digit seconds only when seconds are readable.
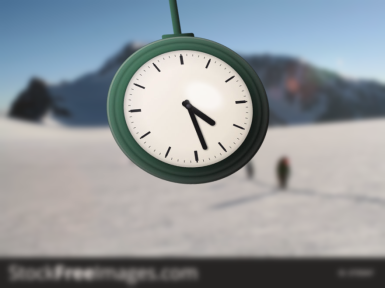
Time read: 4.28
